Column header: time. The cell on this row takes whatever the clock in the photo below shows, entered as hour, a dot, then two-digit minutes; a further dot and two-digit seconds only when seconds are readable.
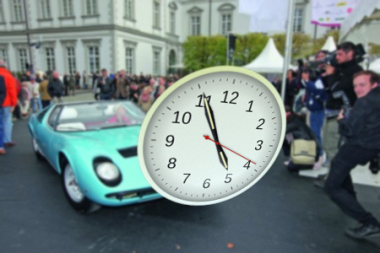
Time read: 4.55.19
